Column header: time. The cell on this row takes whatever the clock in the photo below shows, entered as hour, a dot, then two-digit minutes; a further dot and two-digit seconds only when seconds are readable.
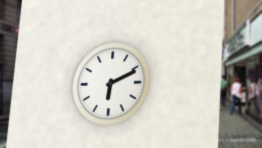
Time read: 6.11
